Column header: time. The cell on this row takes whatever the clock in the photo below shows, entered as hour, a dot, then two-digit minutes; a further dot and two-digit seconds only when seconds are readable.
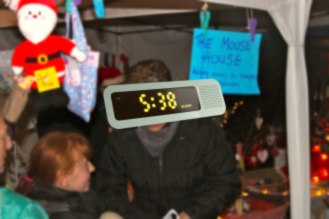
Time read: 5.38
